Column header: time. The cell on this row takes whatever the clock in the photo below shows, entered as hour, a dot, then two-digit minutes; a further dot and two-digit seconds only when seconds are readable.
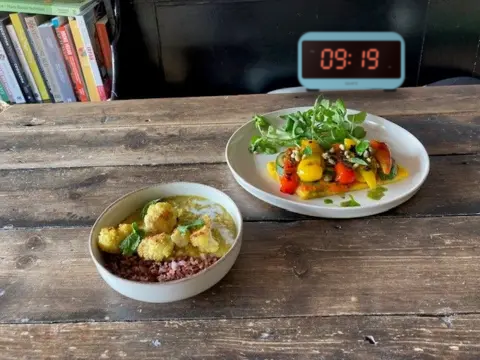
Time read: 9.19
